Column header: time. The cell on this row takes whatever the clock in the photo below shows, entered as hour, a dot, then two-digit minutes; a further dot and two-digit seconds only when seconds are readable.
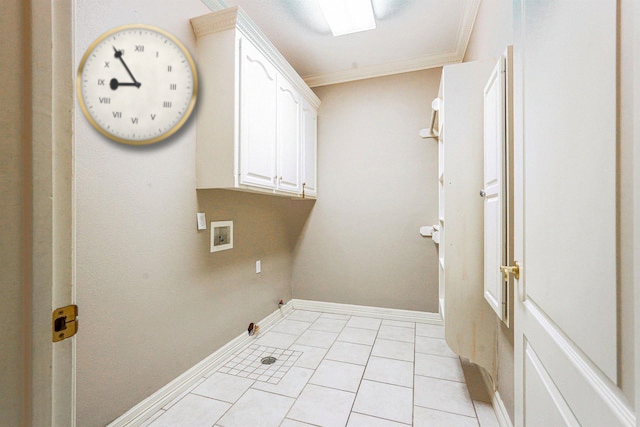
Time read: 8.54
